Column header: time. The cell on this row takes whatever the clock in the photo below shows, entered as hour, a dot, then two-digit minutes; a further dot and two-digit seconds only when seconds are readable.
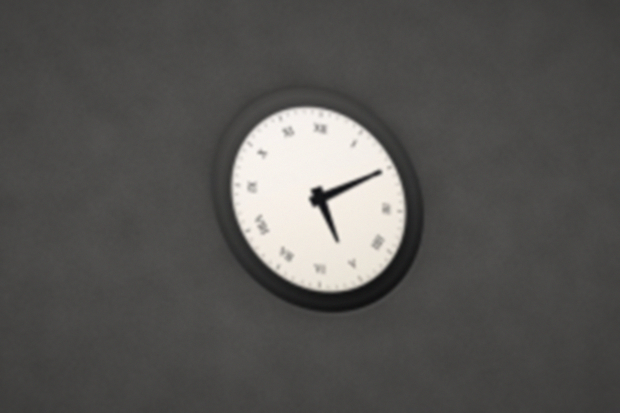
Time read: 5.10
